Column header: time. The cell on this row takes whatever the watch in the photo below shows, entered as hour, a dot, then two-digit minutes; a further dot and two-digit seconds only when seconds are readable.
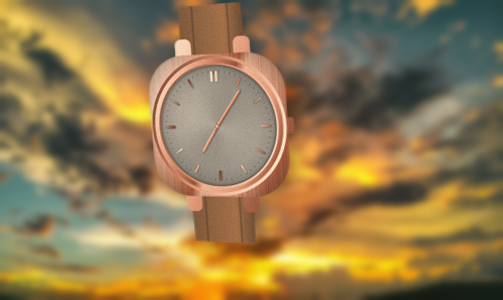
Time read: 7.06
